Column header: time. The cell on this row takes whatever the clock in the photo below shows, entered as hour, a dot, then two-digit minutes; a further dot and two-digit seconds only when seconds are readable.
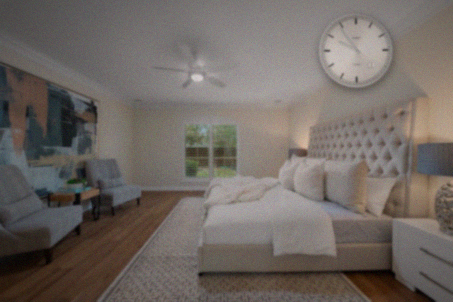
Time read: 9.54
